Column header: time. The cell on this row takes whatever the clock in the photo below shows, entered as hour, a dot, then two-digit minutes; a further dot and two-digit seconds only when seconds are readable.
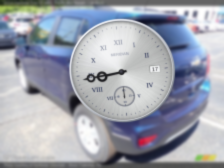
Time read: 8.44
